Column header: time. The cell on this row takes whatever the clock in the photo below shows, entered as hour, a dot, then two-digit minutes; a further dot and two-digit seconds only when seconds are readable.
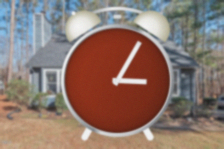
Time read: 3.05
